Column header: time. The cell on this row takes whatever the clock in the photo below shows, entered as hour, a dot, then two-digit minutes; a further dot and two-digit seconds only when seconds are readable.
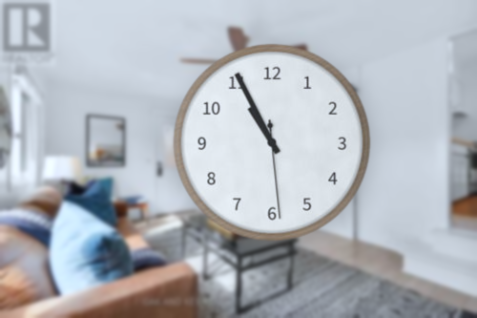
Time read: 10.55.29
